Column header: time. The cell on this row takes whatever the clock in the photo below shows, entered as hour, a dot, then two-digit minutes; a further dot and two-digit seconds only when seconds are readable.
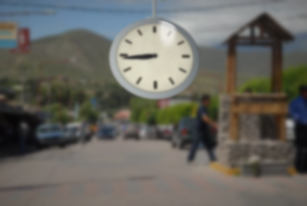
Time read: 8.44
